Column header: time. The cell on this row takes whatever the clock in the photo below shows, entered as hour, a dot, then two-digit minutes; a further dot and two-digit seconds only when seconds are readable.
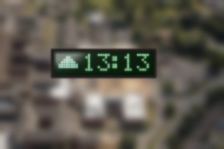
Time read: 13.13
